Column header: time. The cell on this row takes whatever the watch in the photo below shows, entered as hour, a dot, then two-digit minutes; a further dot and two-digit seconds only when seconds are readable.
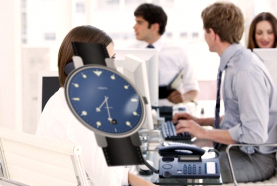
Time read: 7.31
